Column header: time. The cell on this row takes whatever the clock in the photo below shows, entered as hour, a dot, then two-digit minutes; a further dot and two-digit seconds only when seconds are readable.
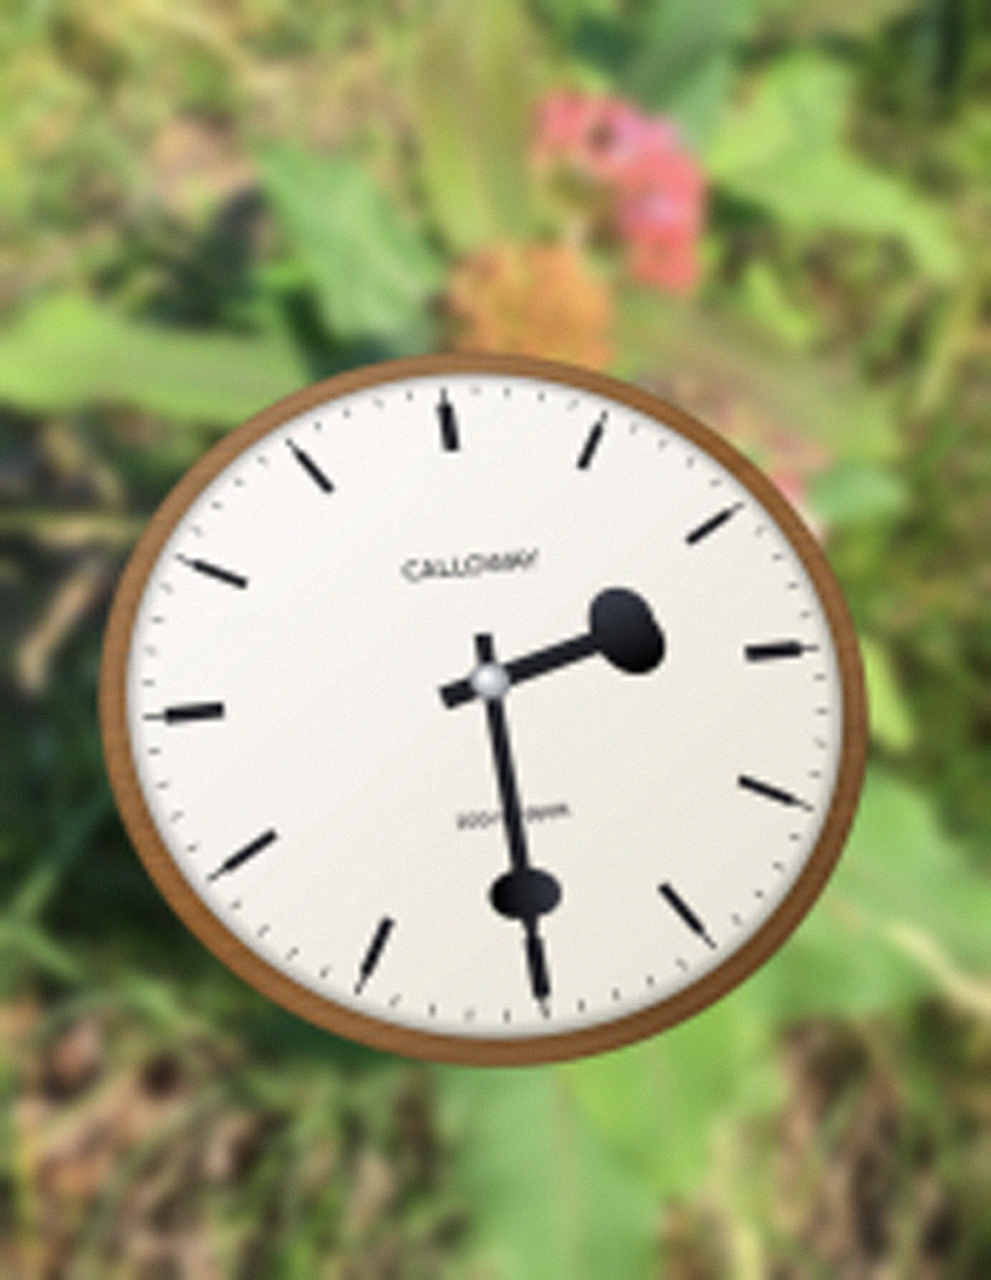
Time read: 2.30
